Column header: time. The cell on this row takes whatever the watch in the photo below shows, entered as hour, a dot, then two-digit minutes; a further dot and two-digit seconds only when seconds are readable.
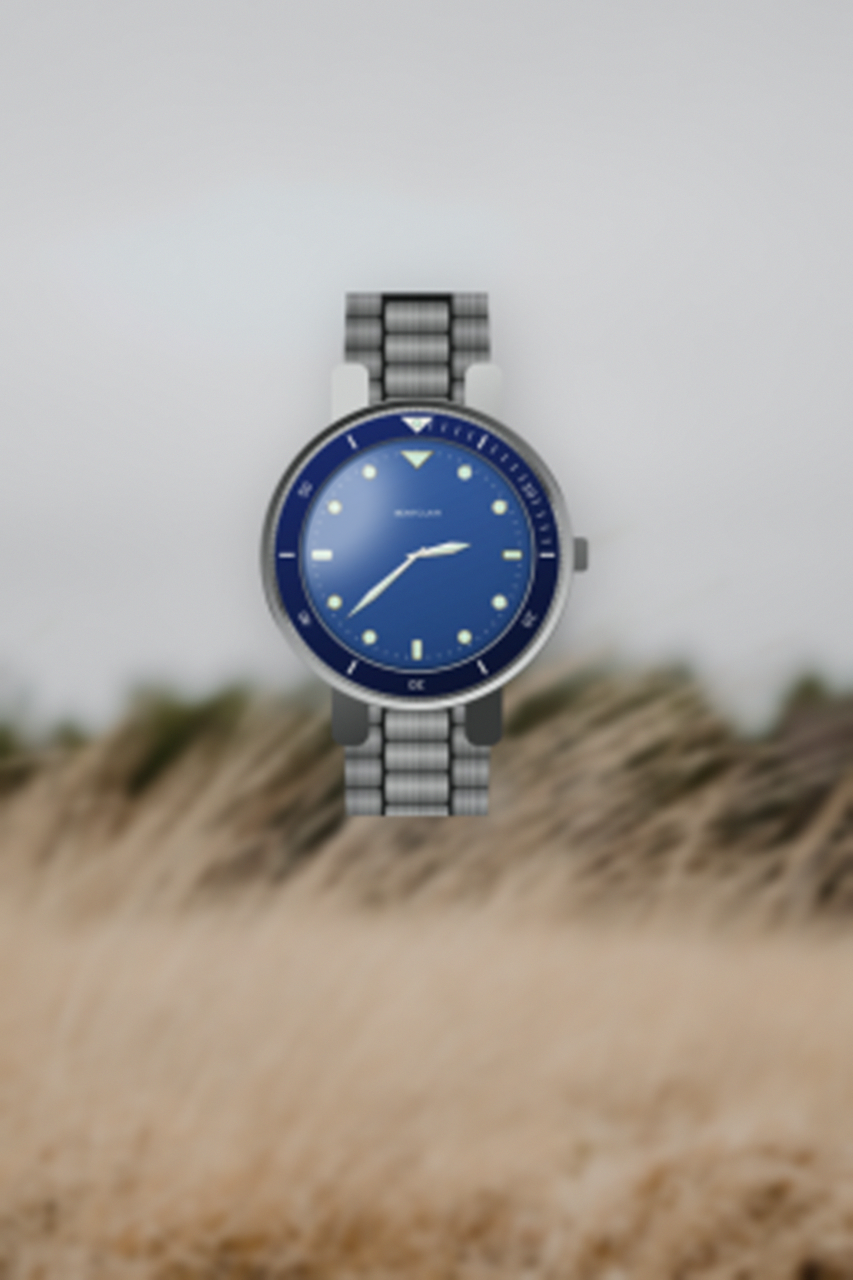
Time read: 2.38
